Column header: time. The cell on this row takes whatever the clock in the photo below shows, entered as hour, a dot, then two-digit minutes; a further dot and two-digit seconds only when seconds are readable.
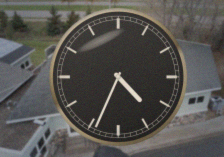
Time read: 4.34
